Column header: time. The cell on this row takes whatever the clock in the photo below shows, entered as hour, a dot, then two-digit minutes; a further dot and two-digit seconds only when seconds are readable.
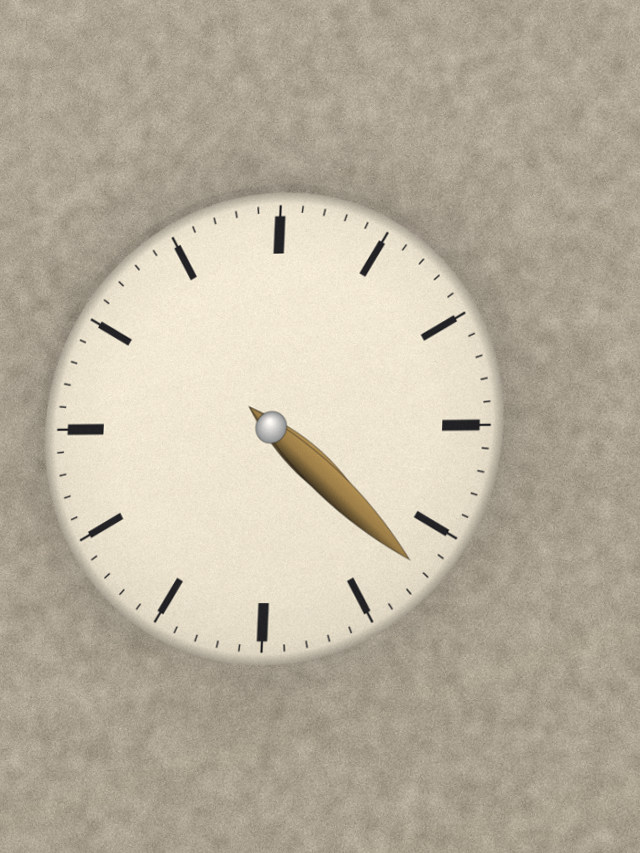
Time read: 4.22
